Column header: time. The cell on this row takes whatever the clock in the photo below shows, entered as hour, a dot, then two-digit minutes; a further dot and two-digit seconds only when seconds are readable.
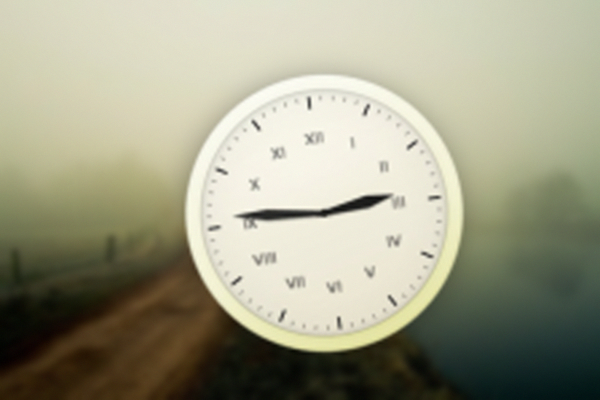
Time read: 2.46
